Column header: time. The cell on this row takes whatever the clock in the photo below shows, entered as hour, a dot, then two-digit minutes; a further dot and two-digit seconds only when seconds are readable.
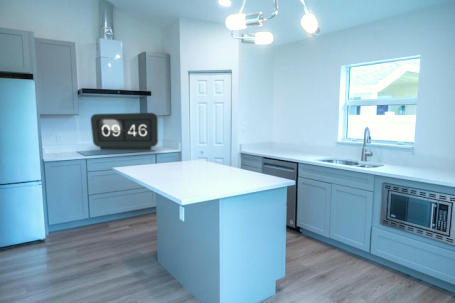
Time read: 9.46
